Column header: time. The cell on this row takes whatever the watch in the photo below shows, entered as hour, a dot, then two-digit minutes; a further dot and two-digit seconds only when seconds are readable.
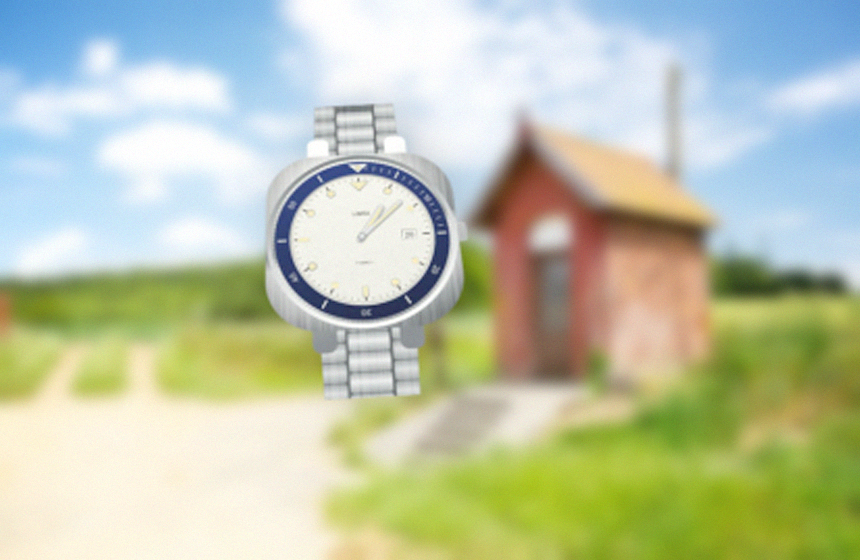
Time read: 1.08
